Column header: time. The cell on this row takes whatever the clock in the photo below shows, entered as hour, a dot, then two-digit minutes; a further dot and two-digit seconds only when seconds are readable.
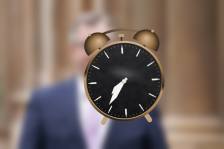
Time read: 7.36
